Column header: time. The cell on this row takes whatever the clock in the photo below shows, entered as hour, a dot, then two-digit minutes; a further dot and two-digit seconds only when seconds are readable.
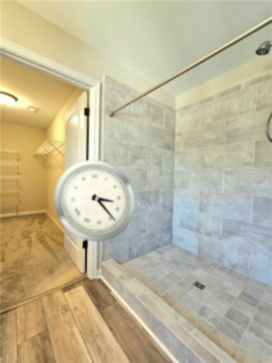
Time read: 3.24
